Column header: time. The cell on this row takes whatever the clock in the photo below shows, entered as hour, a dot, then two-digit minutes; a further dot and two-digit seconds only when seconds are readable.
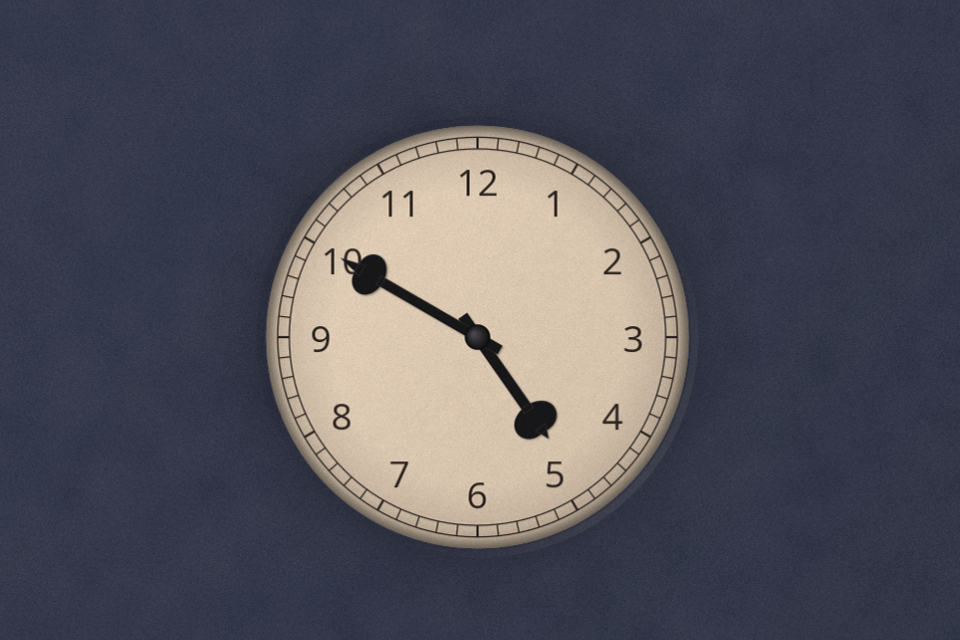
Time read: 4.50
